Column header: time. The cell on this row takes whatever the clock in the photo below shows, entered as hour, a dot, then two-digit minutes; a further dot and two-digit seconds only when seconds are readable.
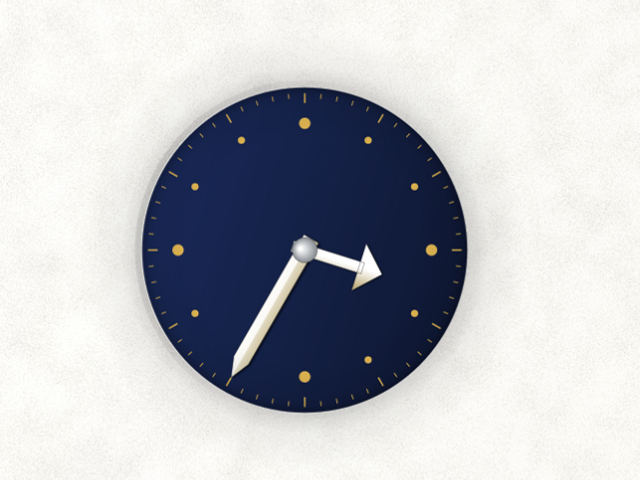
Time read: 3.35
